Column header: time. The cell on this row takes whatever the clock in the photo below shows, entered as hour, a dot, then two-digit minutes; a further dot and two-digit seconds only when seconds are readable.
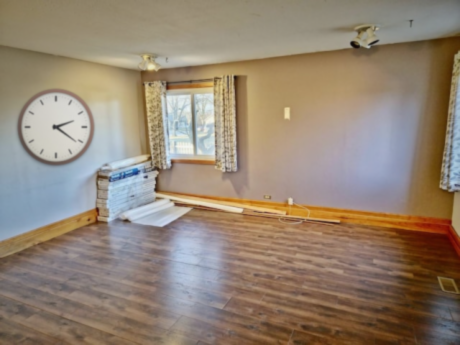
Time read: 2.21
